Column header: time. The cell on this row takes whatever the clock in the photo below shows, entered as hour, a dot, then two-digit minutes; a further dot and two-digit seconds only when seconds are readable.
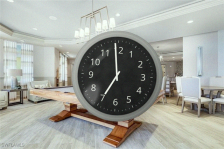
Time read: 6.59
